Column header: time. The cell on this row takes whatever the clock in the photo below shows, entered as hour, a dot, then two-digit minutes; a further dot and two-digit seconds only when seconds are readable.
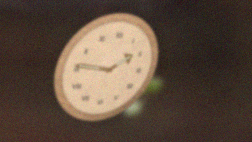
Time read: 1.46
